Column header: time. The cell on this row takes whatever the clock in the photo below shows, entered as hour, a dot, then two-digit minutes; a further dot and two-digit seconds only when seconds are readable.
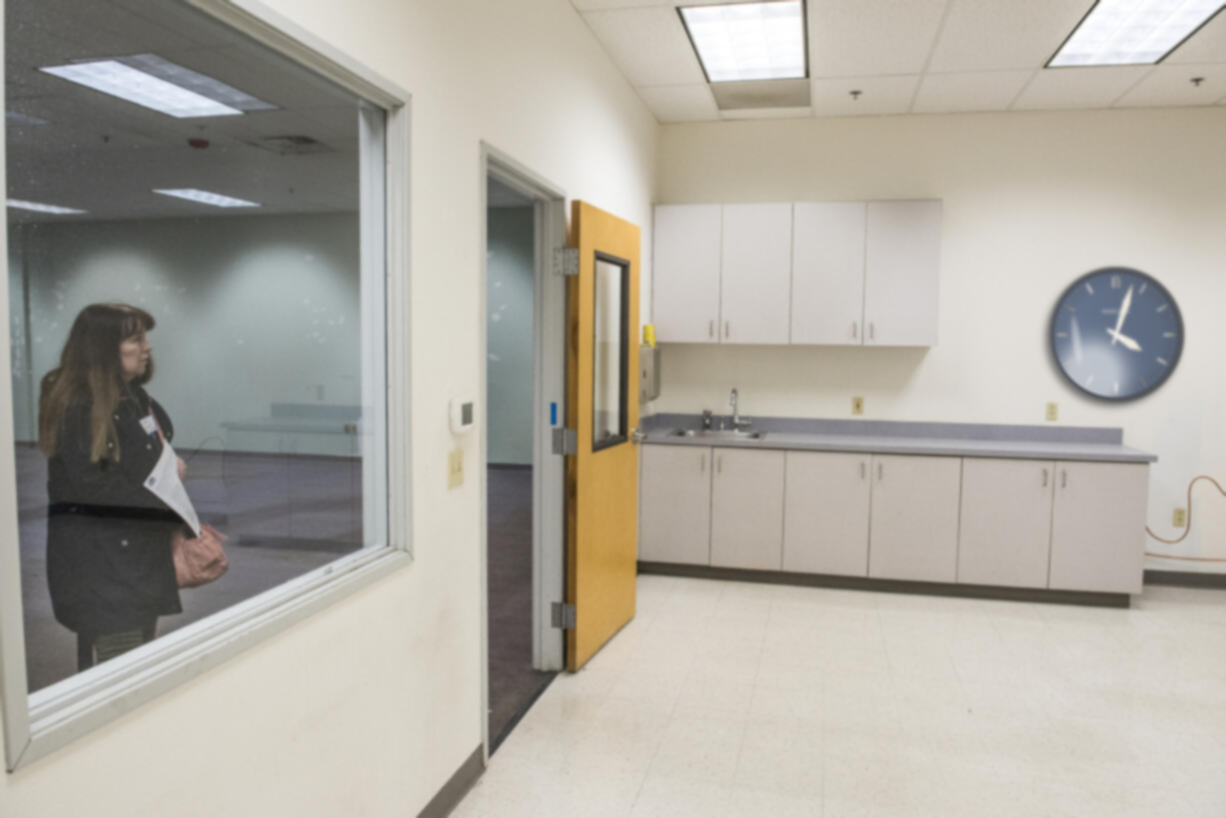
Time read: 4.03
